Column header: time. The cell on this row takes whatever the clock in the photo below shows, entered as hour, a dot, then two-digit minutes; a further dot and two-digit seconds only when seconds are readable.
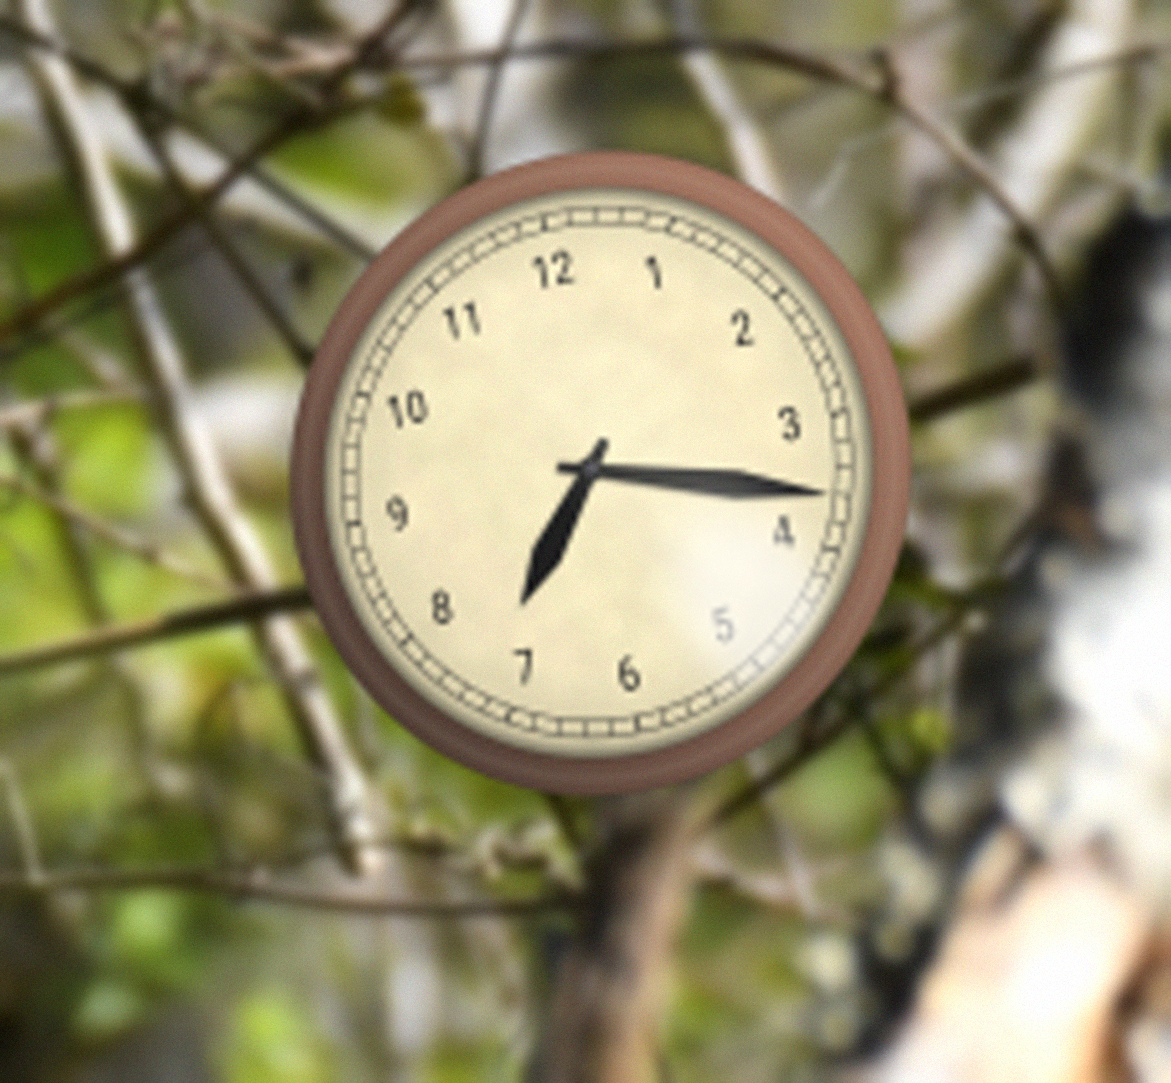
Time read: 7.18
